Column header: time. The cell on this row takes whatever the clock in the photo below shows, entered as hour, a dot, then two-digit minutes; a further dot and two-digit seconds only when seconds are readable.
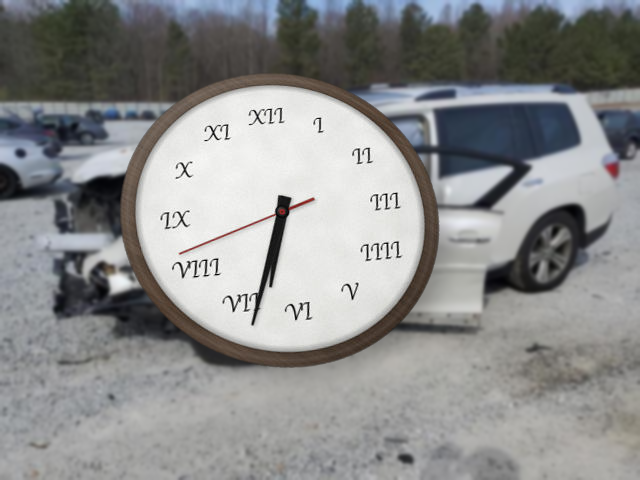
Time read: 6.33.42
